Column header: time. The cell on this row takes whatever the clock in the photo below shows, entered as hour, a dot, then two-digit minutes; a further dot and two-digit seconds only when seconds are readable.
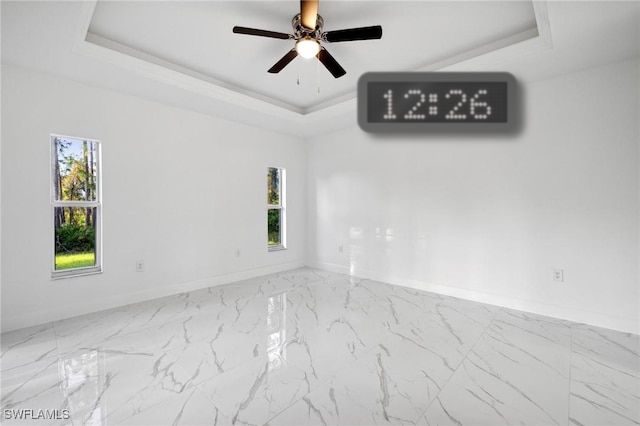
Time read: 12.26
